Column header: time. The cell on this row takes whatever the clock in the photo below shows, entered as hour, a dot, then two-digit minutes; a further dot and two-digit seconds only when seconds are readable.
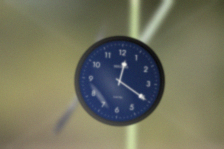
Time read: 12.20
